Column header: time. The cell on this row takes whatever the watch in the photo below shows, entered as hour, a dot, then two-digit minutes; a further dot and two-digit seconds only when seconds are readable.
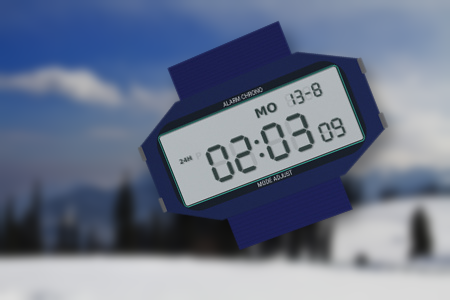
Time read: 2.03.09
